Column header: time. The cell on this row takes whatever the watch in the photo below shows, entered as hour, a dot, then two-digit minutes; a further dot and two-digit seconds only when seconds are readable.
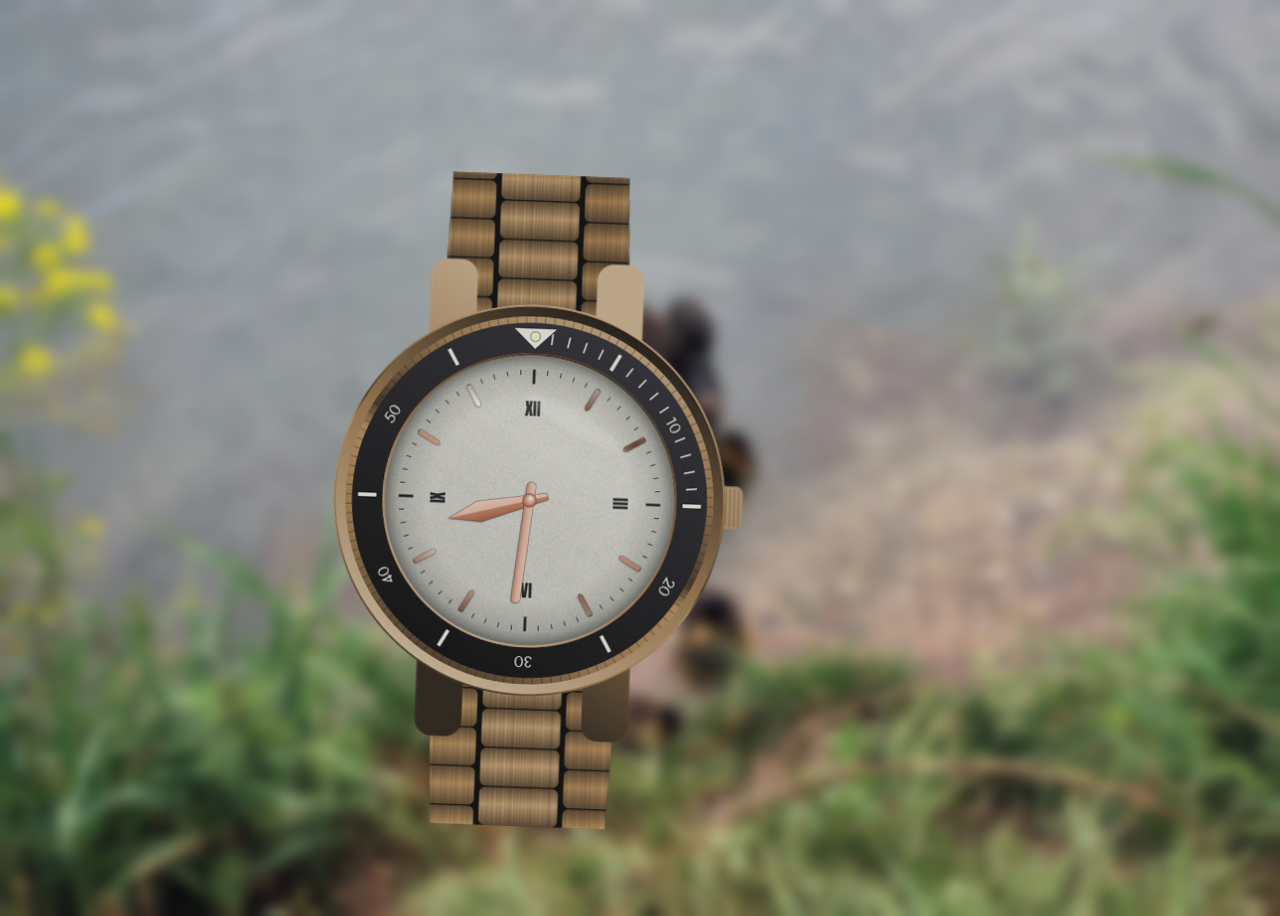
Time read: 8.31
